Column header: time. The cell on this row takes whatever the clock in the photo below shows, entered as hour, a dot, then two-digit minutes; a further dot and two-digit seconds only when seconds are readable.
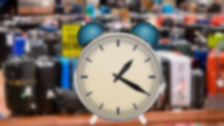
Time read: 1.20
